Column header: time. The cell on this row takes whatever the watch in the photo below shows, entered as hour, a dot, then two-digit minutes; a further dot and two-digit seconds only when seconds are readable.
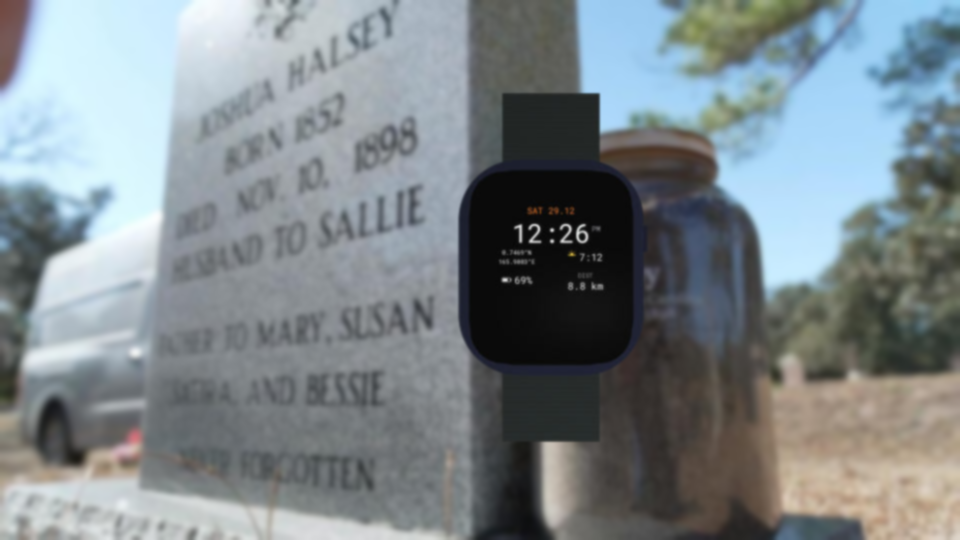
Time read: 12.26
